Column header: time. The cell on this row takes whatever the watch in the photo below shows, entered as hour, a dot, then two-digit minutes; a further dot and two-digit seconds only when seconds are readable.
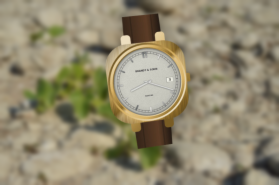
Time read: 8.19
